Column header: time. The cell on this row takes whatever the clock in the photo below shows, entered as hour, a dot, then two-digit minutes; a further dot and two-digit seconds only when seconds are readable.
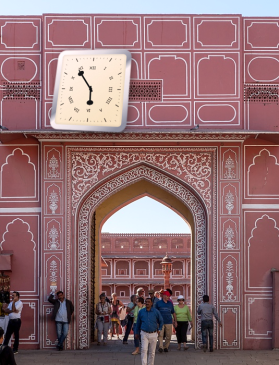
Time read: 5.54
